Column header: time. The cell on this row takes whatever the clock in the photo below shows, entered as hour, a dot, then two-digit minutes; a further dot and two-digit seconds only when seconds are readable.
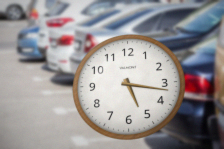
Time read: 5.17
